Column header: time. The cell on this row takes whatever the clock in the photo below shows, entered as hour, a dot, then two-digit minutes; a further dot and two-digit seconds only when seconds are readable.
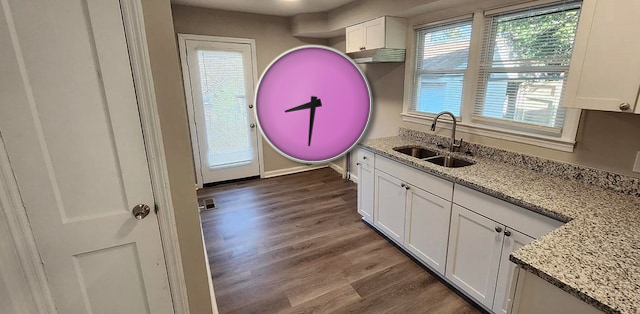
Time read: 8.31
